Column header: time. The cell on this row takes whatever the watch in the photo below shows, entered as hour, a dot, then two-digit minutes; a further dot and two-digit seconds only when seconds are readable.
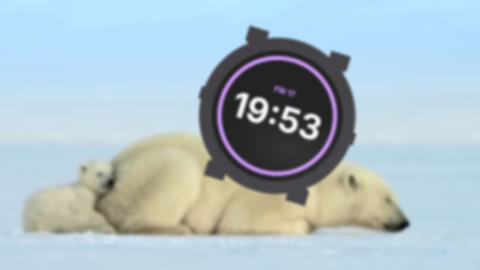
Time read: 19.53
